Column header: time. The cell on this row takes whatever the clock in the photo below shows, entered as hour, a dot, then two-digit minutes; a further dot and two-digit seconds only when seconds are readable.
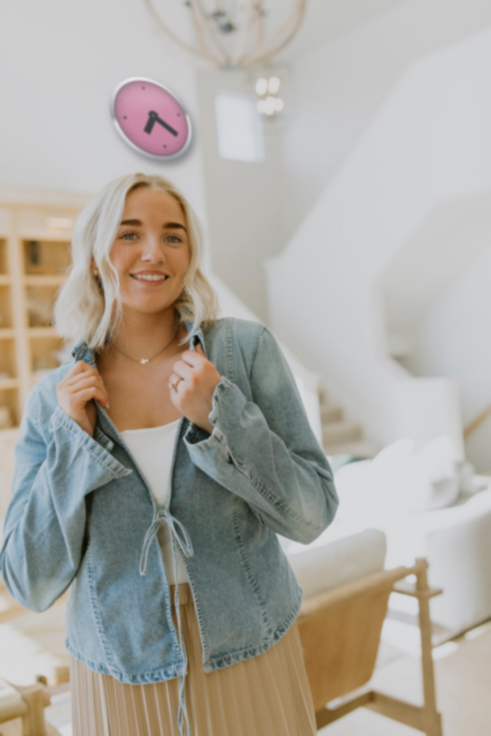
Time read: 7.23
